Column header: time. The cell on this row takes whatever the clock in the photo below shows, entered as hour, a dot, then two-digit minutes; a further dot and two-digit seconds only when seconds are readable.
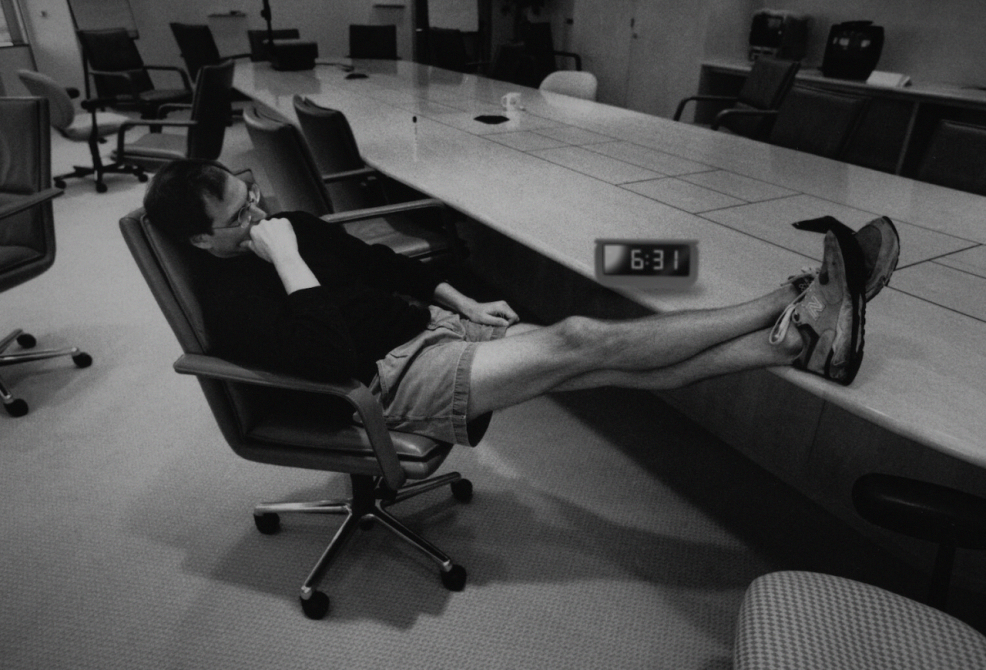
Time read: 6.31
